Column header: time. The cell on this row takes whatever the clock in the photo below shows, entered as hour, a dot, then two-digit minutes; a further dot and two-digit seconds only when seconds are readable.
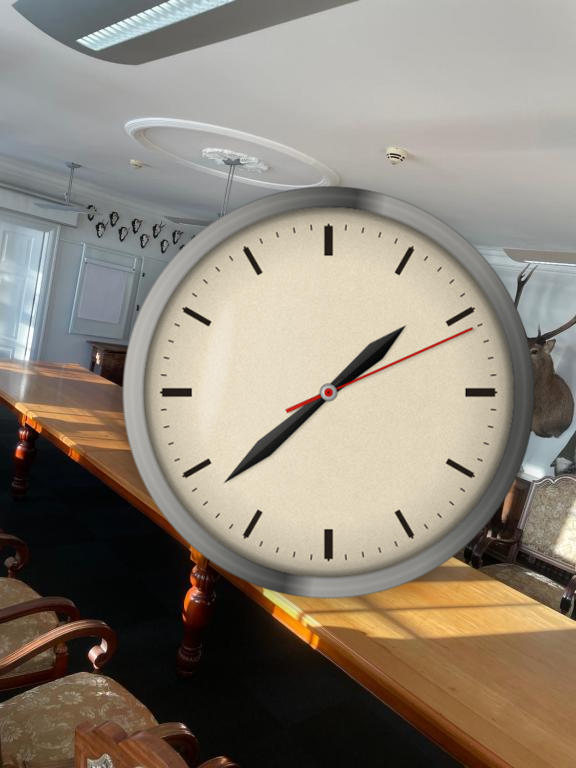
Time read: 1.38.11
